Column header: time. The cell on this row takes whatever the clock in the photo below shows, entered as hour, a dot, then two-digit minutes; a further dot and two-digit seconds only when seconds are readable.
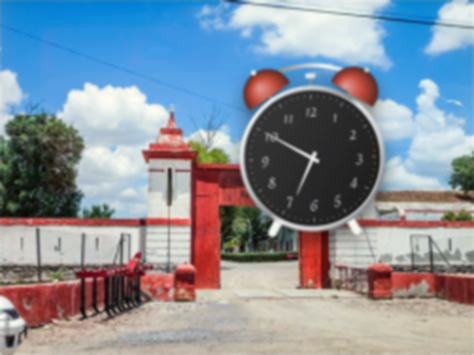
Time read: 6.50
